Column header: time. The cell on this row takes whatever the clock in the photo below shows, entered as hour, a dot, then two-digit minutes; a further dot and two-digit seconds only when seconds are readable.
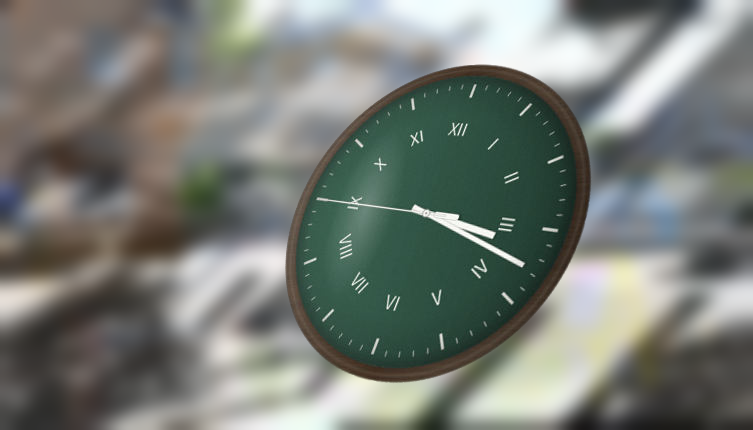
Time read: 3.17.45
